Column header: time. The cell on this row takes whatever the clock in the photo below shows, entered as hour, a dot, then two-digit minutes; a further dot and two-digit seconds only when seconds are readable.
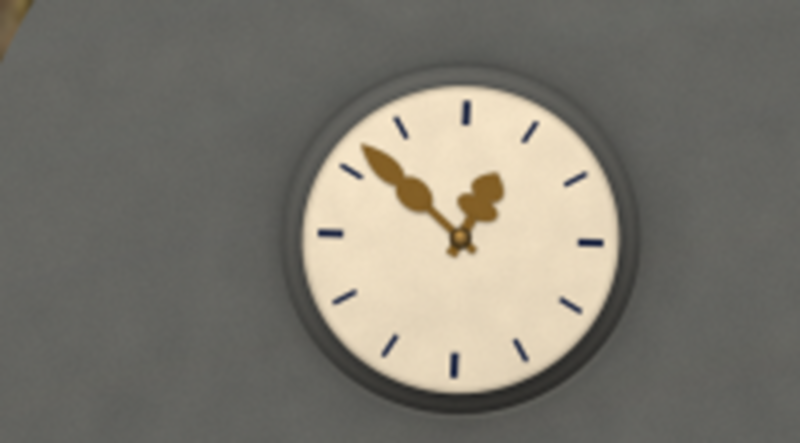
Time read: 12.52
